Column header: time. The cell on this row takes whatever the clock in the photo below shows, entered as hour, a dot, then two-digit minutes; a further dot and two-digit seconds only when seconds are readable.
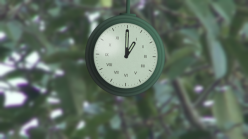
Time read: 1.00
